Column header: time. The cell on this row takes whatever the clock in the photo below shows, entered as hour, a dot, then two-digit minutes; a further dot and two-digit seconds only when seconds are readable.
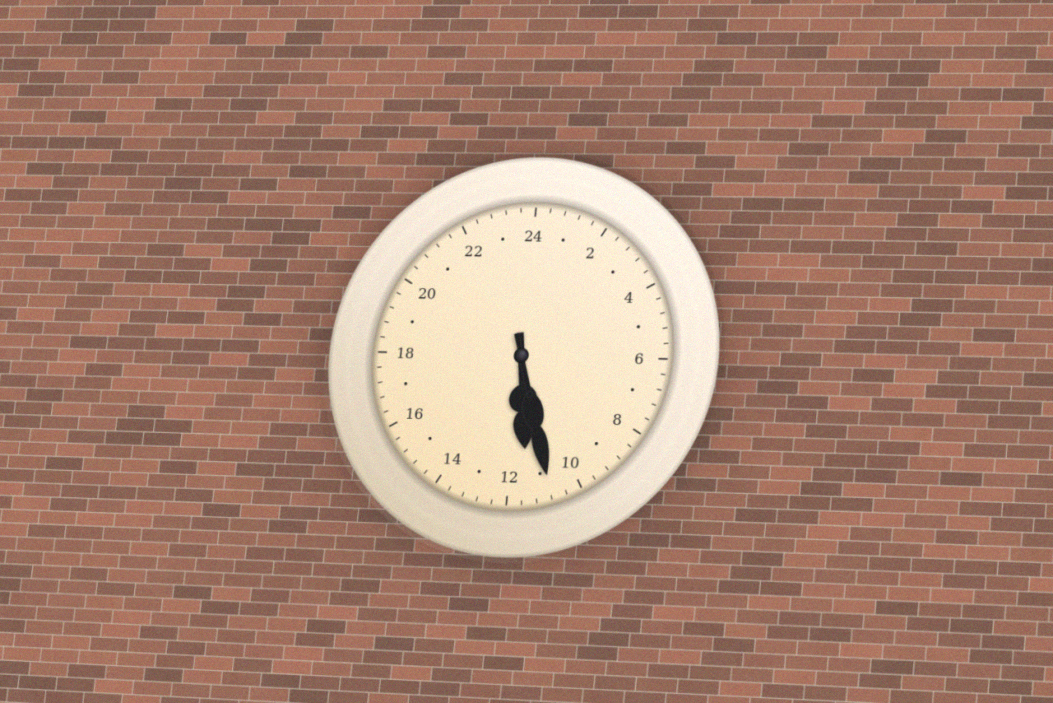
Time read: 11.27
